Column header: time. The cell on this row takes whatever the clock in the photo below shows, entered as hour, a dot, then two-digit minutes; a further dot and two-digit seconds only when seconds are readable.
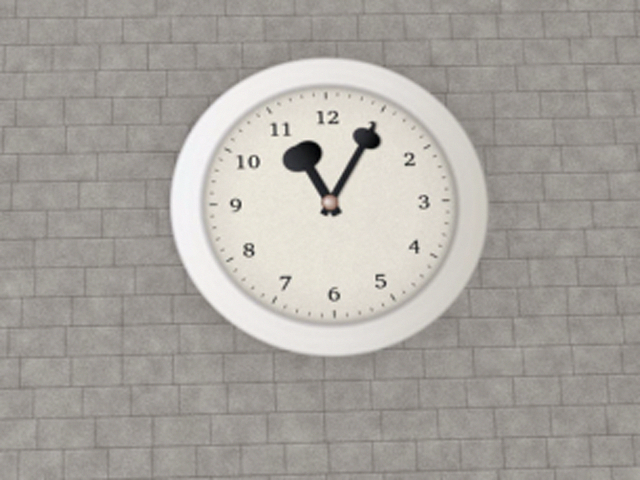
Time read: 11.05
